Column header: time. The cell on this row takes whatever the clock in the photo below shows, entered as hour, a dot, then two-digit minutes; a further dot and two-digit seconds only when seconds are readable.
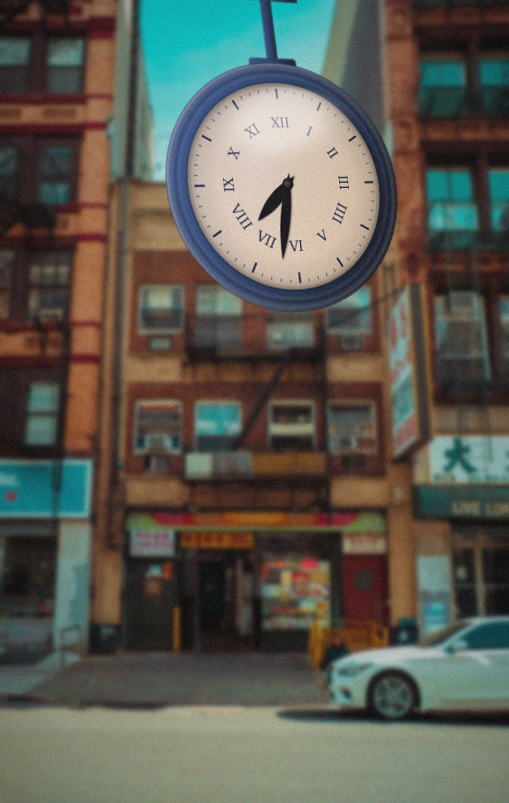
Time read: 7.32
